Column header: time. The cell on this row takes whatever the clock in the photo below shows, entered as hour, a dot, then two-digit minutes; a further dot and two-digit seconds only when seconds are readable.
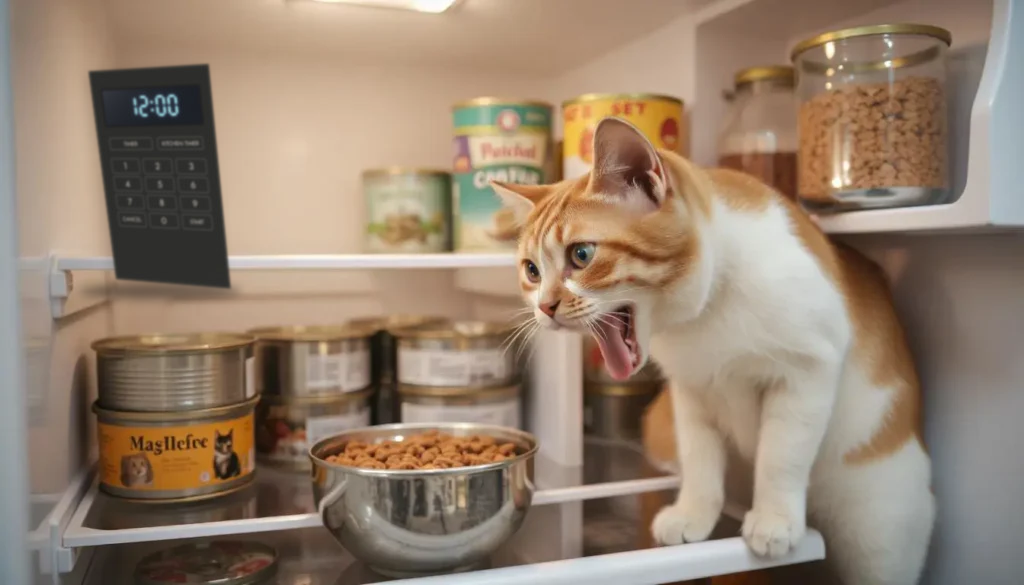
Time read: 12.00
